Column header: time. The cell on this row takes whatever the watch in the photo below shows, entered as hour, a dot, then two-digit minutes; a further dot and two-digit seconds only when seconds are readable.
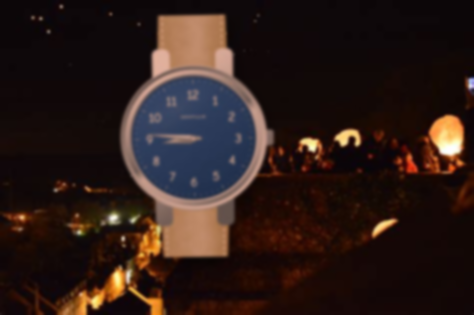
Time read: 8.46
